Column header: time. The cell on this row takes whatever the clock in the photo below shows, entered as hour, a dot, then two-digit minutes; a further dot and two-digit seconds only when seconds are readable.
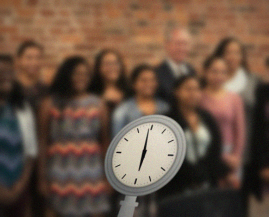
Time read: 5.59
